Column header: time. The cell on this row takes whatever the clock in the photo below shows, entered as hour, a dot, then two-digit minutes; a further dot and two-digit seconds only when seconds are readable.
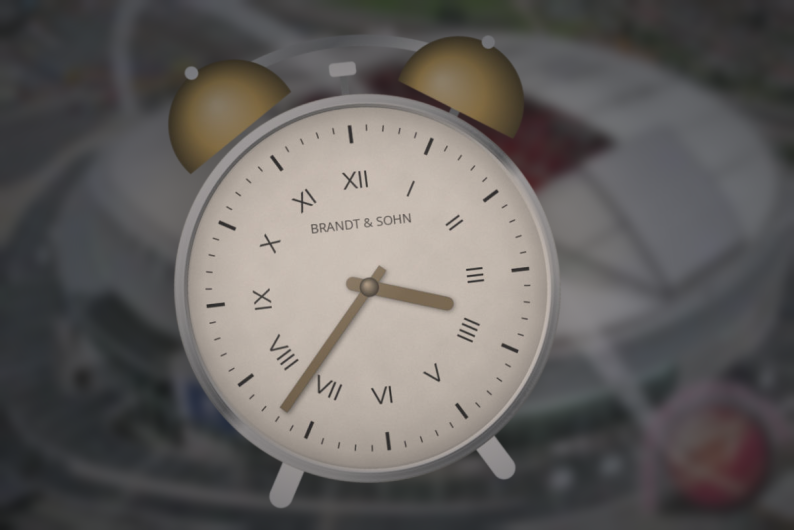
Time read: 3.37
